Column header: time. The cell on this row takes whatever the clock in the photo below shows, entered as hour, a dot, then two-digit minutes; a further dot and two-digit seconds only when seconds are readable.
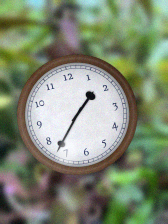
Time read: 1.37
